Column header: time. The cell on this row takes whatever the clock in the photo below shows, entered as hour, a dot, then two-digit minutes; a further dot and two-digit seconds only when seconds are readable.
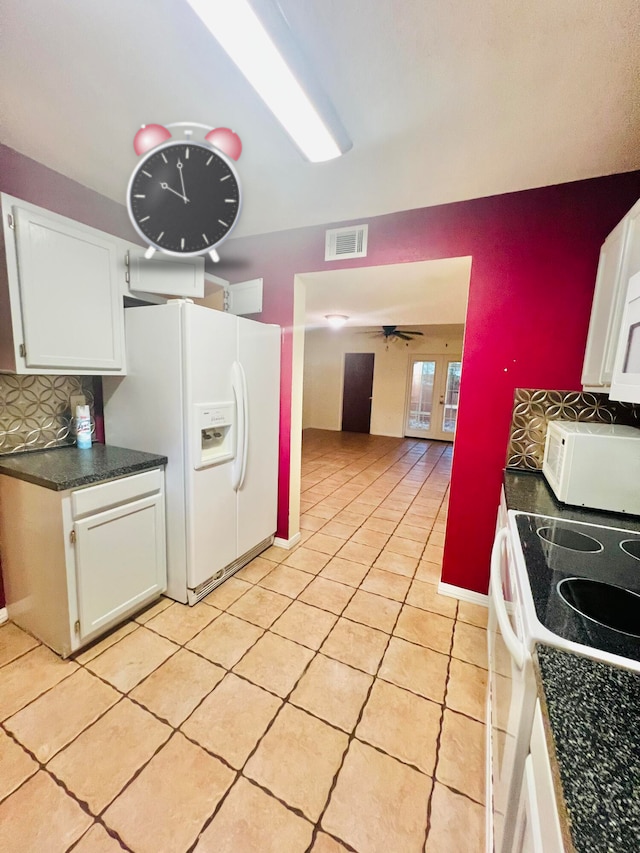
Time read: 9.58
